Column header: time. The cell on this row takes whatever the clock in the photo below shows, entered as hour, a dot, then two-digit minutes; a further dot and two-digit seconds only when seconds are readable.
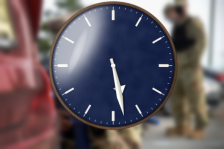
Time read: 5.28
